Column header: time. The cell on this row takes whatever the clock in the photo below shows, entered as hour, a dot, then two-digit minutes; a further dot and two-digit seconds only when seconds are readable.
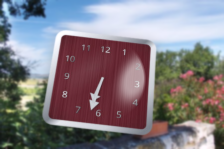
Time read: 6.32
